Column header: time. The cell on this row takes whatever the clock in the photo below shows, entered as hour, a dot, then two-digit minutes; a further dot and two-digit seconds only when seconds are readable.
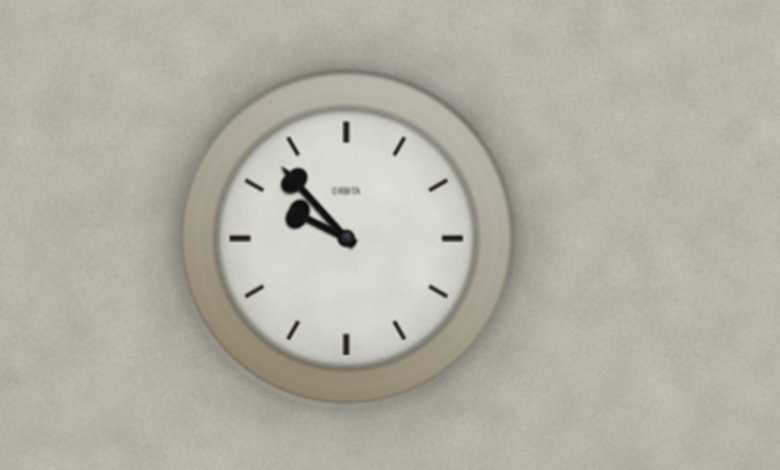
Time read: 9.53
